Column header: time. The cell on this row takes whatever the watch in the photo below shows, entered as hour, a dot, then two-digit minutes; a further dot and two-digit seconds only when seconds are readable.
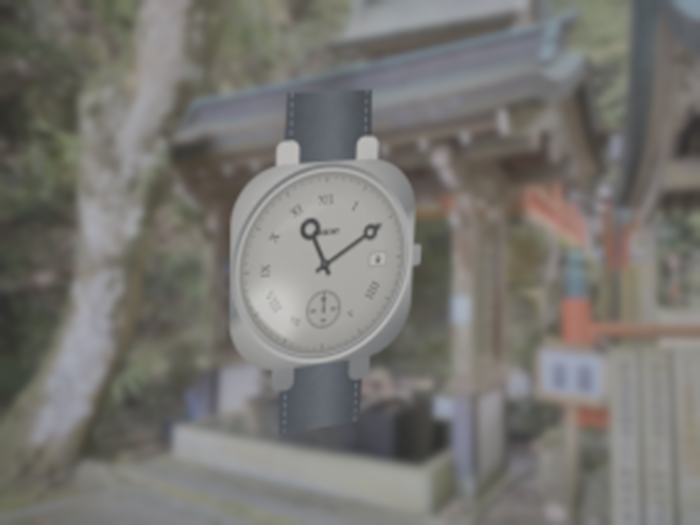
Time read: 11.10
